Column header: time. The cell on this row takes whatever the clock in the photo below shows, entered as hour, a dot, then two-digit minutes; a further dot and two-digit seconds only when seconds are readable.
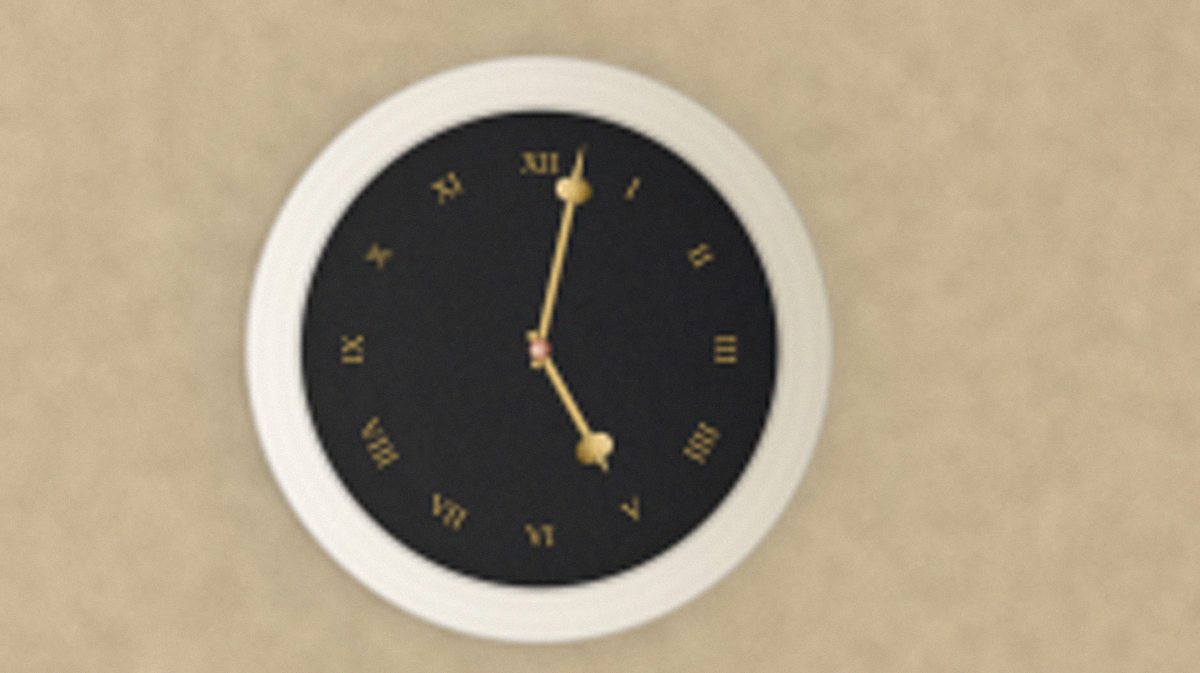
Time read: 5.02
